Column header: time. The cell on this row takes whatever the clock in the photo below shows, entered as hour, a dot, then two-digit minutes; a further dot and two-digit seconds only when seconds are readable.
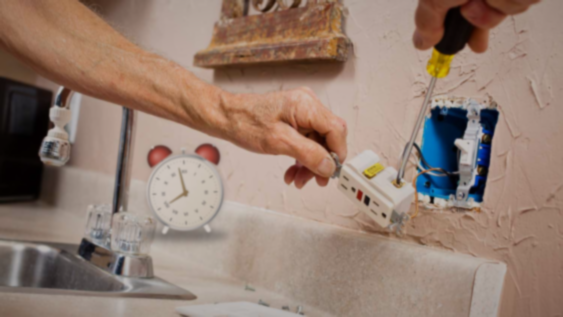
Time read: 7.58
